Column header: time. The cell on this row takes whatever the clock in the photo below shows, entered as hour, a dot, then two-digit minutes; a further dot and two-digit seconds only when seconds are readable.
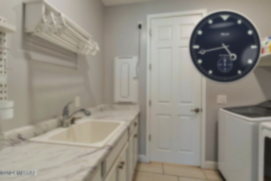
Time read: 4.43
